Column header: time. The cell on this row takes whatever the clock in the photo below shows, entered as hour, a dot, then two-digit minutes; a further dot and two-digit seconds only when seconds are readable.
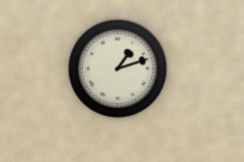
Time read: 1.12
